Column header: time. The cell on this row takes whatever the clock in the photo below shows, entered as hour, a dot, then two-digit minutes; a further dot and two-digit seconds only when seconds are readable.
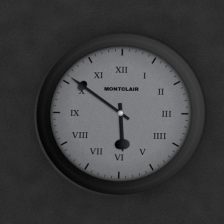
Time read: 5.51
